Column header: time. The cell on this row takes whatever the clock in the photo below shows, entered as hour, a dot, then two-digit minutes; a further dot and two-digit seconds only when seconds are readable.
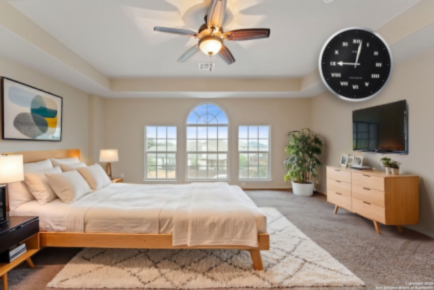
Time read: 9.02
